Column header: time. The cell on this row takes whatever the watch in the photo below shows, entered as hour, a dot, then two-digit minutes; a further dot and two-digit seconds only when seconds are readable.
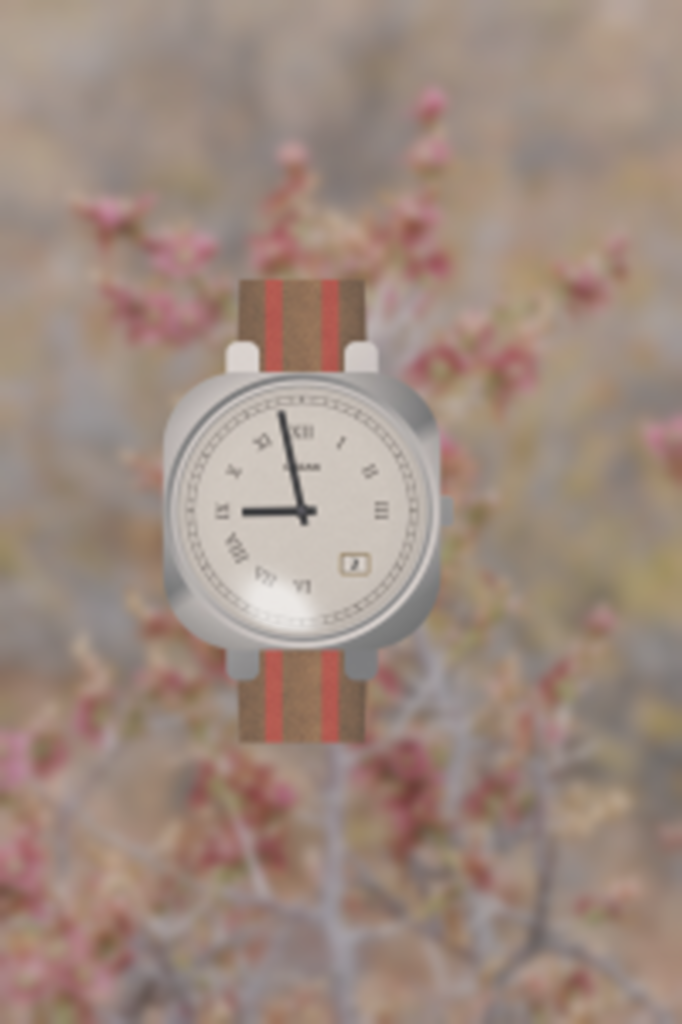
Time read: 8.58
